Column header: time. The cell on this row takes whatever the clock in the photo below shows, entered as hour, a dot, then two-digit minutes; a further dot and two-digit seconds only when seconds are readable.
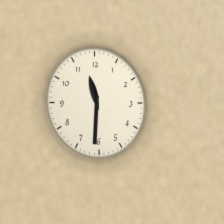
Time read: 11.31
